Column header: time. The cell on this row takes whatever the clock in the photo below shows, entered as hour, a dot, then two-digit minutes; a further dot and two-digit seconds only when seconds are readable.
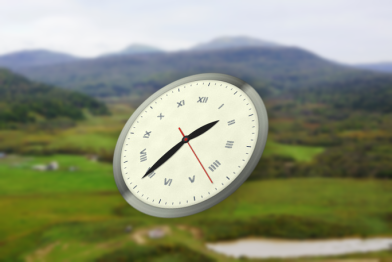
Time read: 1.35.22
